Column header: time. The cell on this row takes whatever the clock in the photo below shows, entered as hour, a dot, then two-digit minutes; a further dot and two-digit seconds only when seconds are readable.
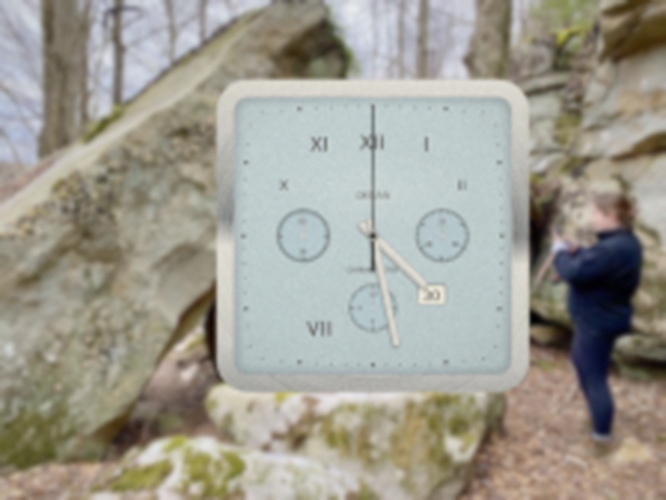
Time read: 4.28
